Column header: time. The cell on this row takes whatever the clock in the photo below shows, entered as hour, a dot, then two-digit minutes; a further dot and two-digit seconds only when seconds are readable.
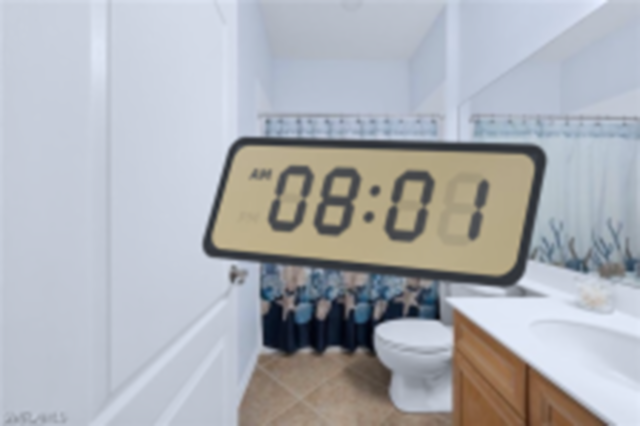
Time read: 8.01
